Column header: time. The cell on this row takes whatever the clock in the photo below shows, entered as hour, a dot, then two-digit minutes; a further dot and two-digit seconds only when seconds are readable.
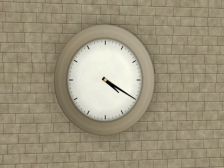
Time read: 4.20
